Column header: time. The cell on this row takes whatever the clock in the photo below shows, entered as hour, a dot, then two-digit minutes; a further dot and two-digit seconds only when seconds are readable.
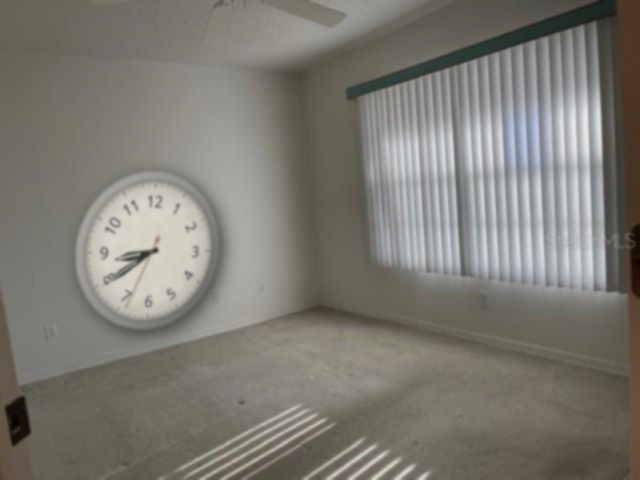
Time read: 8.39.34
